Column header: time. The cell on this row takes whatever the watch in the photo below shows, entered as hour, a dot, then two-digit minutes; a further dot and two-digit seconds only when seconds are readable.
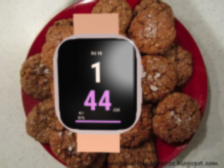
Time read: 1.44
